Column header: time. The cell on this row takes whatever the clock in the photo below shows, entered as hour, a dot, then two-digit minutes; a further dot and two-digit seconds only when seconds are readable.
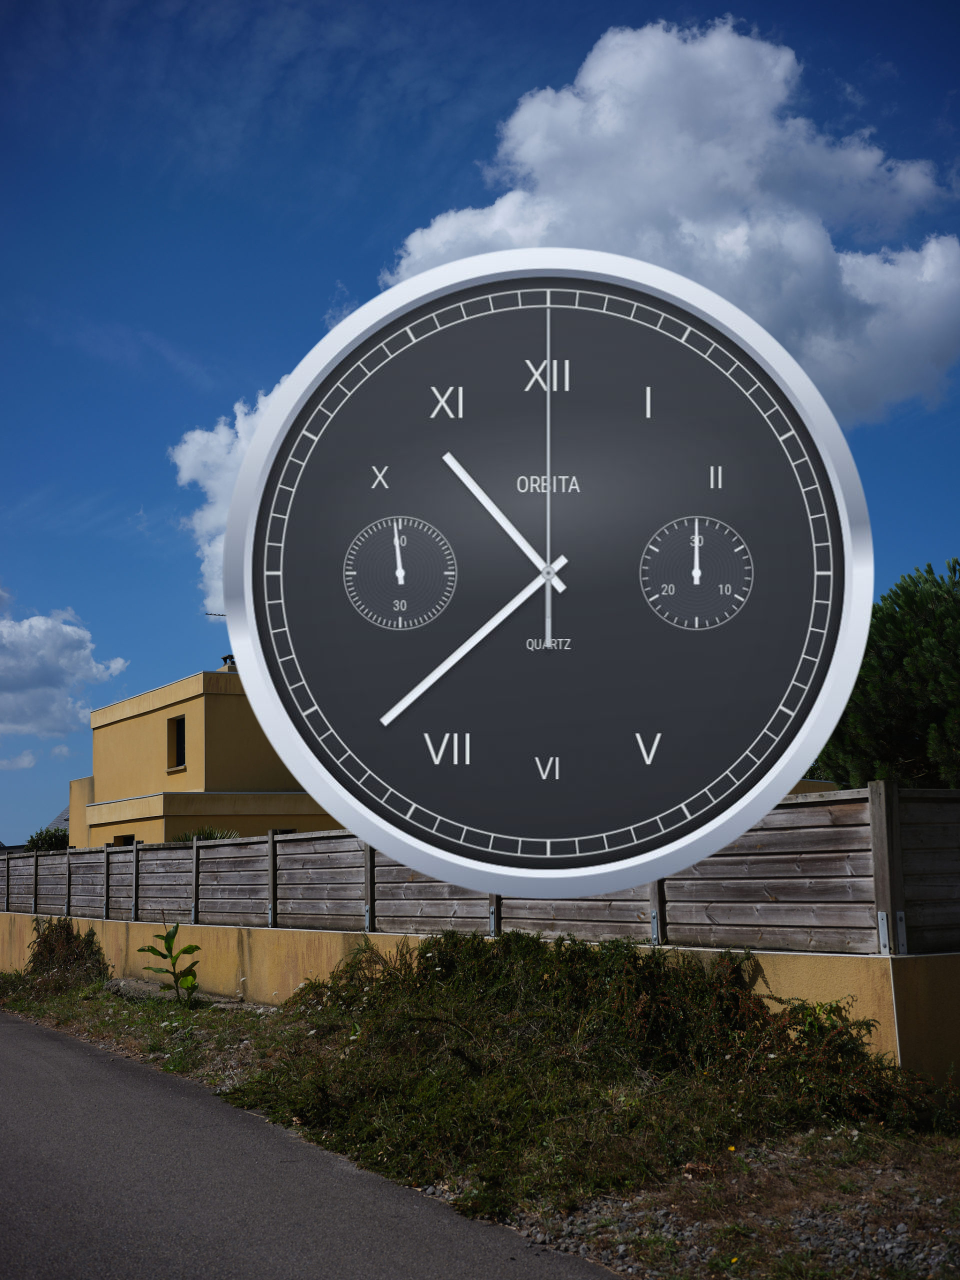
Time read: 10.37.59
